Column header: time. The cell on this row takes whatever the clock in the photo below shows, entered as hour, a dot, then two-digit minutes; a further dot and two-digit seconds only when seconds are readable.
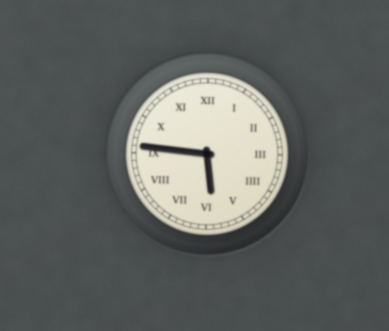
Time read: 5.46
